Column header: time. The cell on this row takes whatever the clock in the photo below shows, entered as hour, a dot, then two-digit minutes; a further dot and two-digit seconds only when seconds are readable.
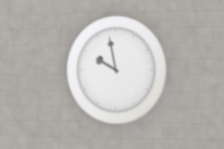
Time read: 9.58
